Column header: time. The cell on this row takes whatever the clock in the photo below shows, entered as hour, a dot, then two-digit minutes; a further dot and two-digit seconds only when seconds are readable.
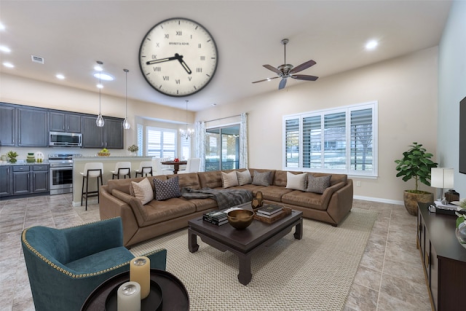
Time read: 4.43
